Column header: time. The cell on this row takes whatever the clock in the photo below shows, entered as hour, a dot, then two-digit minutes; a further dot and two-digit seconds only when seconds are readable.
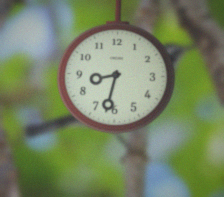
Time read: 8.32
